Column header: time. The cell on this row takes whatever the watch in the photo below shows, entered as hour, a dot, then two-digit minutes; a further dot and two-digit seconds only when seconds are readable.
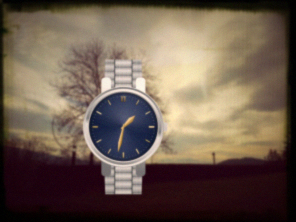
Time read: 1.32
